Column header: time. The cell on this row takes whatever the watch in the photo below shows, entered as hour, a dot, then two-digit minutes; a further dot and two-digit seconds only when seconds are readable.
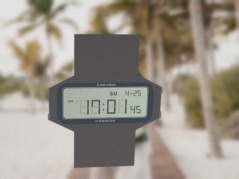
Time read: 17.01.45
